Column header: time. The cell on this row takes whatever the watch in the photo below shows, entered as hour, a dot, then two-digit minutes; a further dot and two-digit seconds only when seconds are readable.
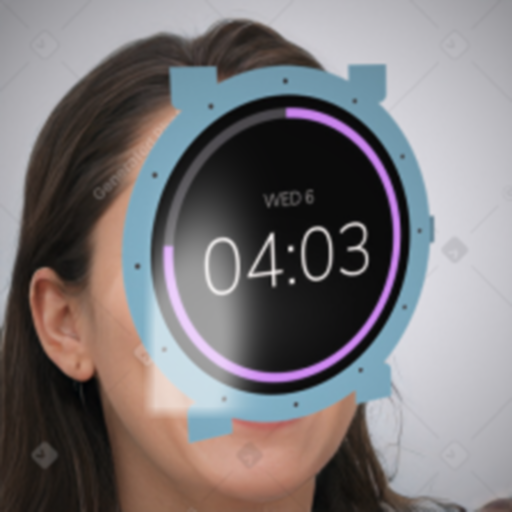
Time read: 4.03
